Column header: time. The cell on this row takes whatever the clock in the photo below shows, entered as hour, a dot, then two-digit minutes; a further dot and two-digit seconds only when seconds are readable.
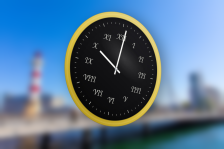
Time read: 10.01
